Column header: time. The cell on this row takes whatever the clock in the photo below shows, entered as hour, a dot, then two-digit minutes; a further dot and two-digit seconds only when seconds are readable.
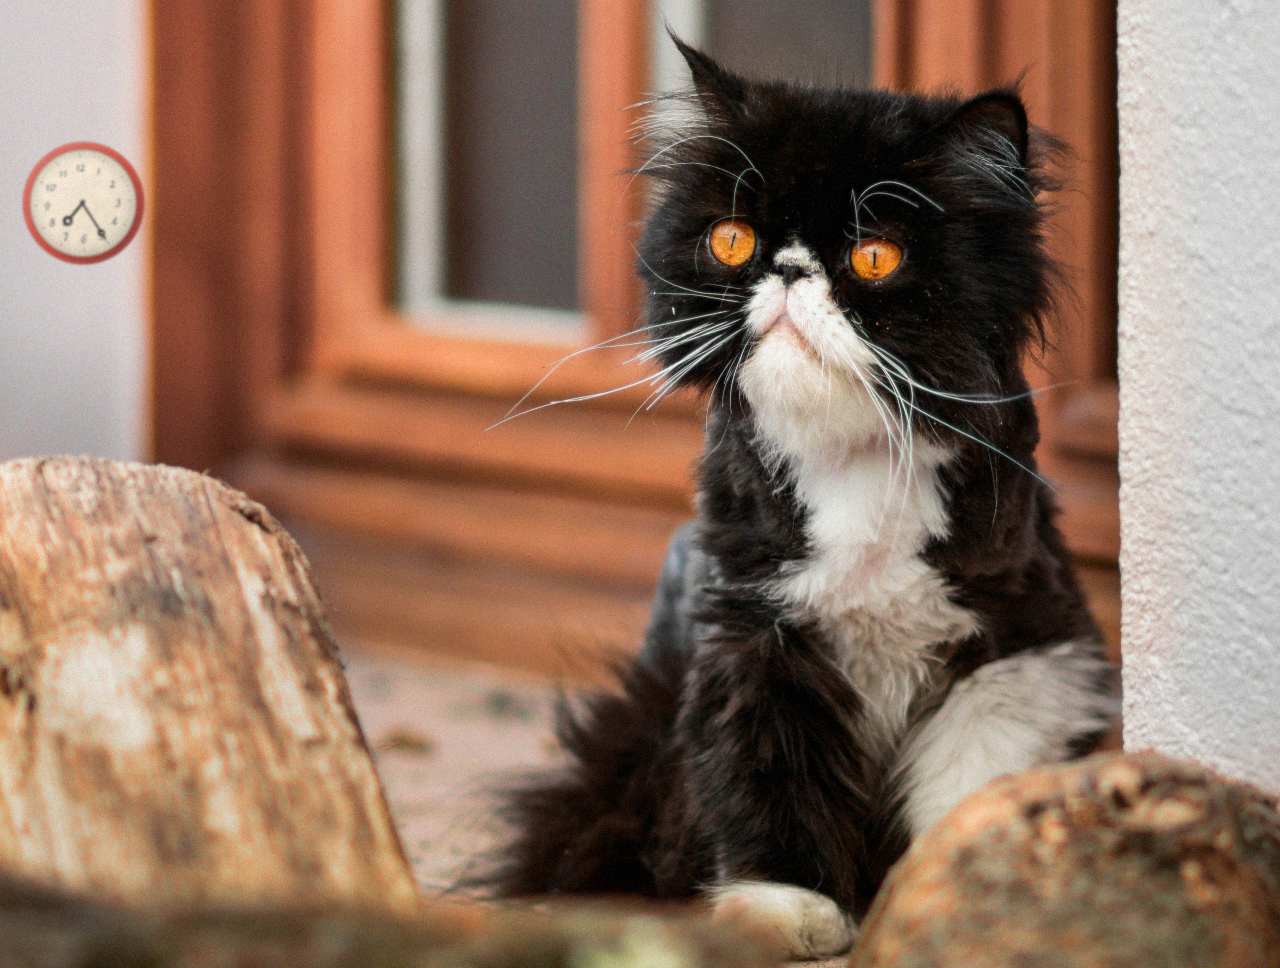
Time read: 7.25
